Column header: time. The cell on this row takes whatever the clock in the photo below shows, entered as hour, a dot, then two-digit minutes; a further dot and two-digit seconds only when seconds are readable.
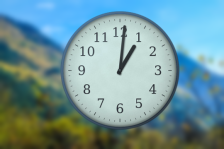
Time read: 1.01
